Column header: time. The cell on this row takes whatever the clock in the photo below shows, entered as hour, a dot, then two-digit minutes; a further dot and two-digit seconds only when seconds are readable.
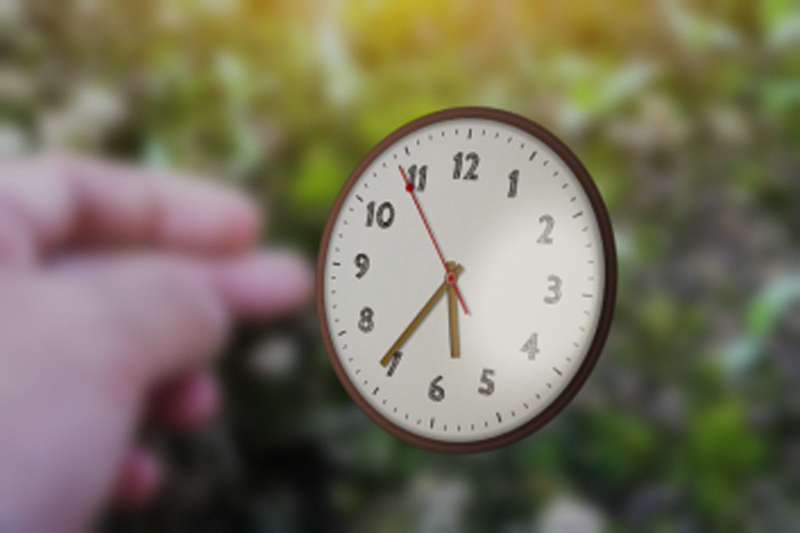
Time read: 5.35.54
